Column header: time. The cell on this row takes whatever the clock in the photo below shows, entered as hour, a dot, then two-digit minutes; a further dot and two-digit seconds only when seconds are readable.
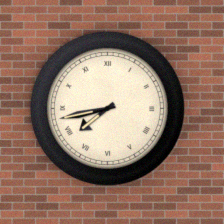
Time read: 7.43
